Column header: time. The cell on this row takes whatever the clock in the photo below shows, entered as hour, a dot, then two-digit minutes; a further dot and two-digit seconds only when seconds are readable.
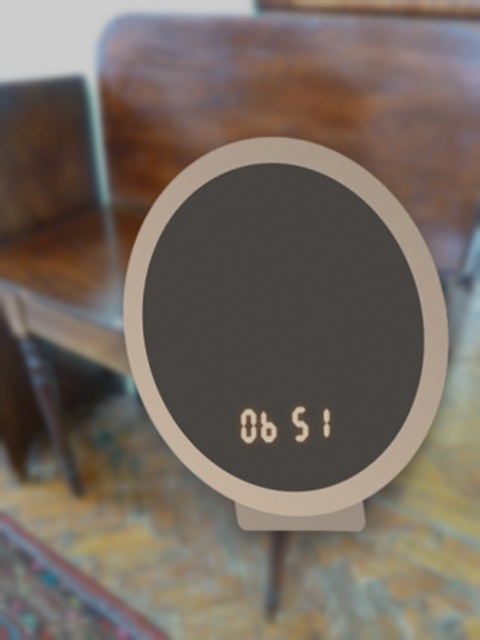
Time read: 6.51
